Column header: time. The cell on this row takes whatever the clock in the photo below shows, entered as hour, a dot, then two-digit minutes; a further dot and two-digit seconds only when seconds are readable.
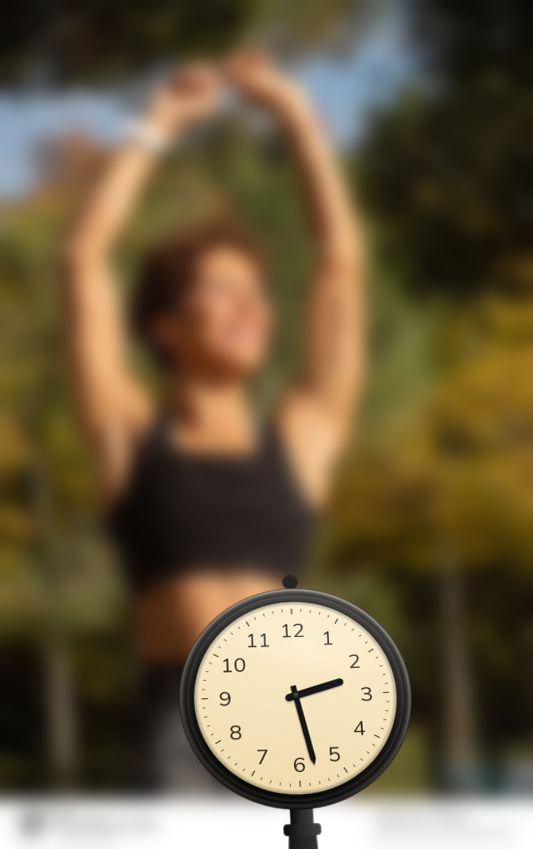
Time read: 2.28
